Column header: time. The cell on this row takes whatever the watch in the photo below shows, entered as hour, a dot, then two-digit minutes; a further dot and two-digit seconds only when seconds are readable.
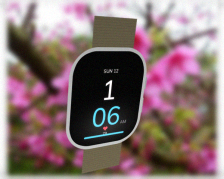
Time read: 1.06
